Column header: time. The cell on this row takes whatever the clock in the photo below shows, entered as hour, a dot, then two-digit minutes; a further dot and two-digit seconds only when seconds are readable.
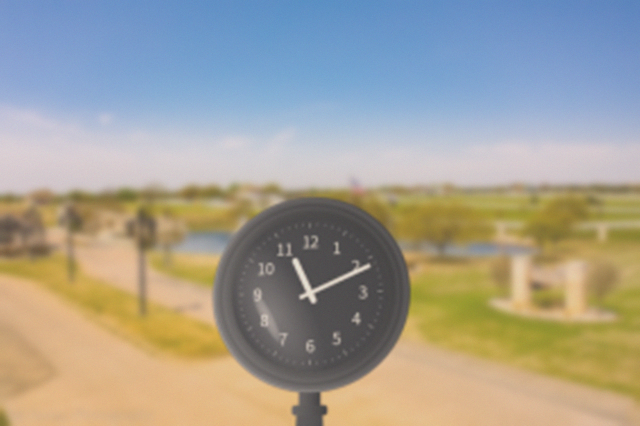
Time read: 11.11
